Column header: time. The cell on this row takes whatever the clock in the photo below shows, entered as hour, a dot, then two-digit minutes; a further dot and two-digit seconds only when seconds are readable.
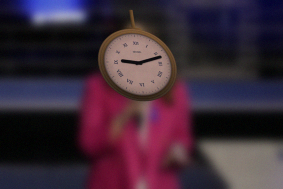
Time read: 9.12
